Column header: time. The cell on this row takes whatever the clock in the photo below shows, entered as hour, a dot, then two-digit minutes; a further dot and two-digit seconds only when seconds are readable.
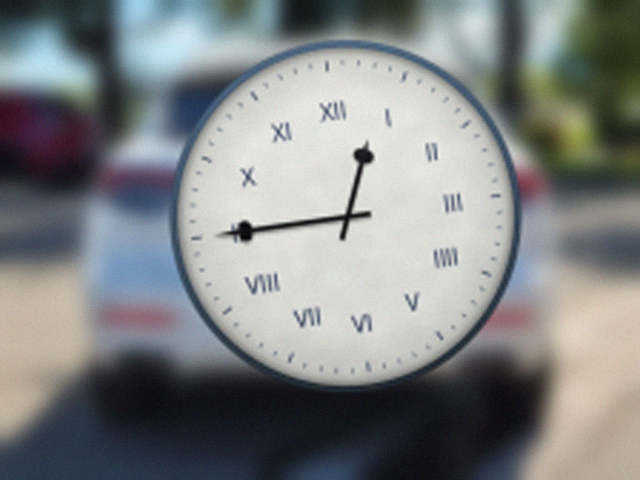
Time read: 12.45
